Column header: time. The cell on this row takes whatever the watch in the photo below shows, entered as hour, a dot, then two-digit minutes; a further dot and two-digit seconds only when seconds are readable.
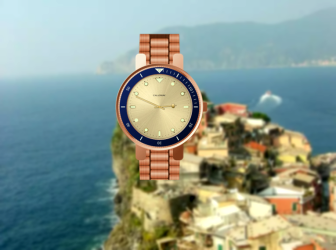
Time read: 2.49
